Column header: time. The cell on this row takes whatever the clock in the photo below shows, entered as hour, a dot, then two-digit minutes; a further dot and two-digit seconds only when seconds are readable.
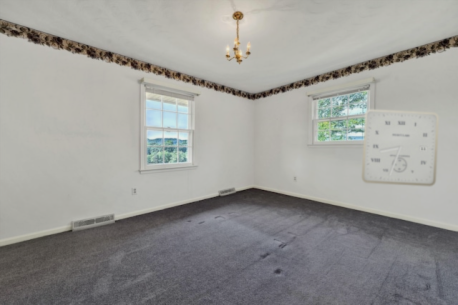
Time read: 8.33
